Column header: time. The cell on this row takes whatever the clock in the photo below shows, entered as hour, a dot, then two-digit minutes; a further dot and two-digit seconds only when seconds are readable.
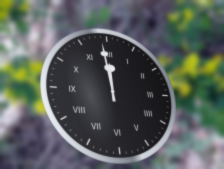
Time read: 11.59
